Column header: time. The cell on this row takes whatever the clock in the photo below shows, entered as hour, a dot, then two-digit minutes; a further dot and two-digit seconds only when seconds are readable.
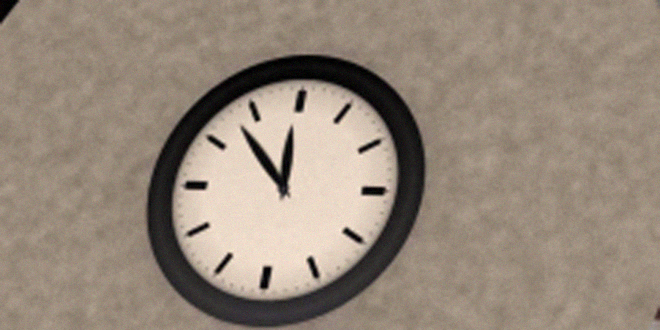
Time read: 11.53
